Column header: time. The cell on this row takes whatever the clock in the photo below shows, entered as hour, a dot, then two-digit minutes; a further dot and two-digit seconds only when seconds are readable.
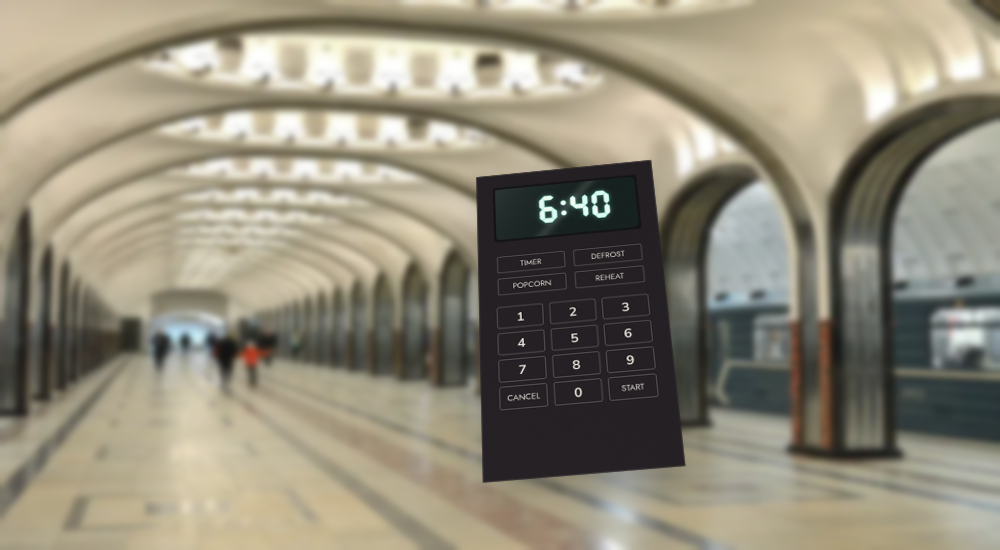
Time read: 6.40
